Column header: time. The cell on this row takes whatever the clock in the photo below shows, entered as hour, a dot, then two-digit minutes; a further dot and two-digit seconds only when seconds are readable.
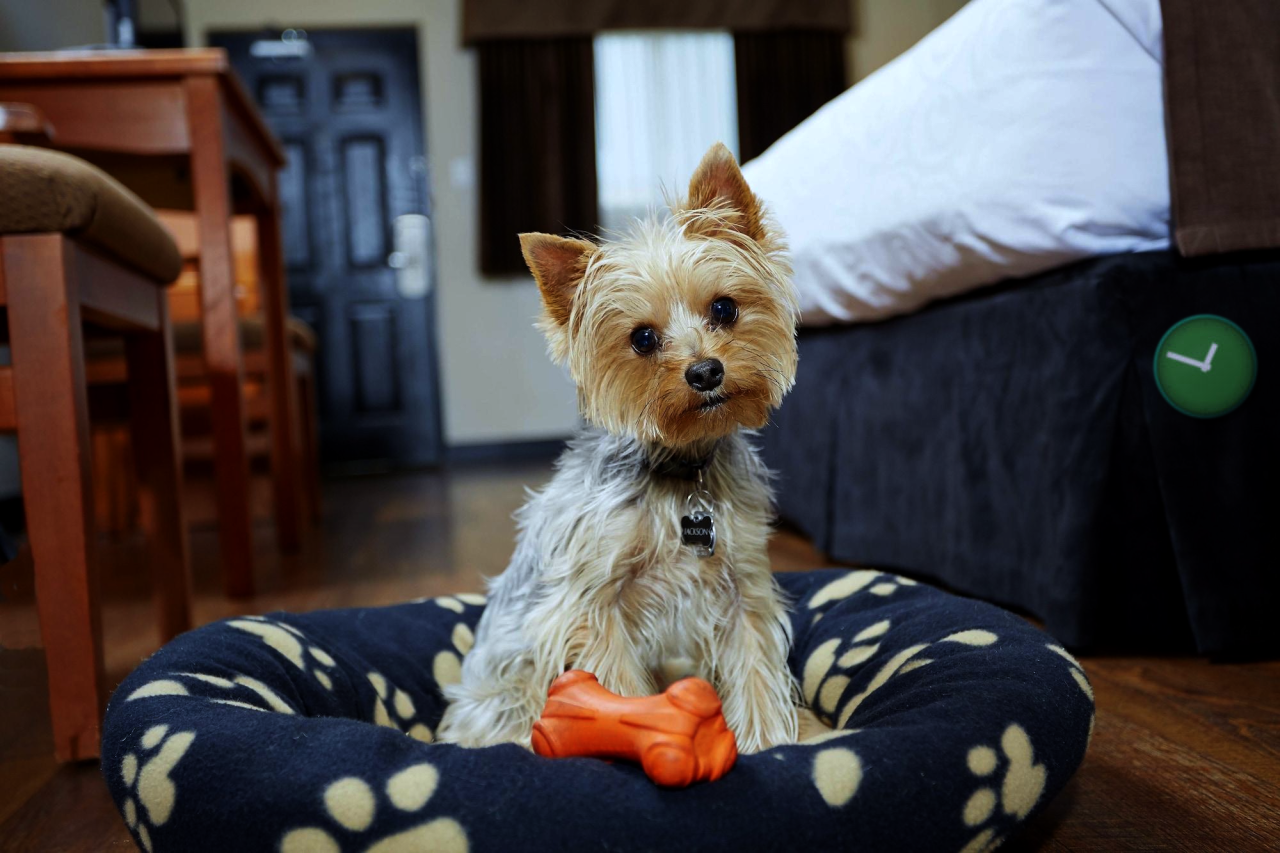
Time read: 12.48
